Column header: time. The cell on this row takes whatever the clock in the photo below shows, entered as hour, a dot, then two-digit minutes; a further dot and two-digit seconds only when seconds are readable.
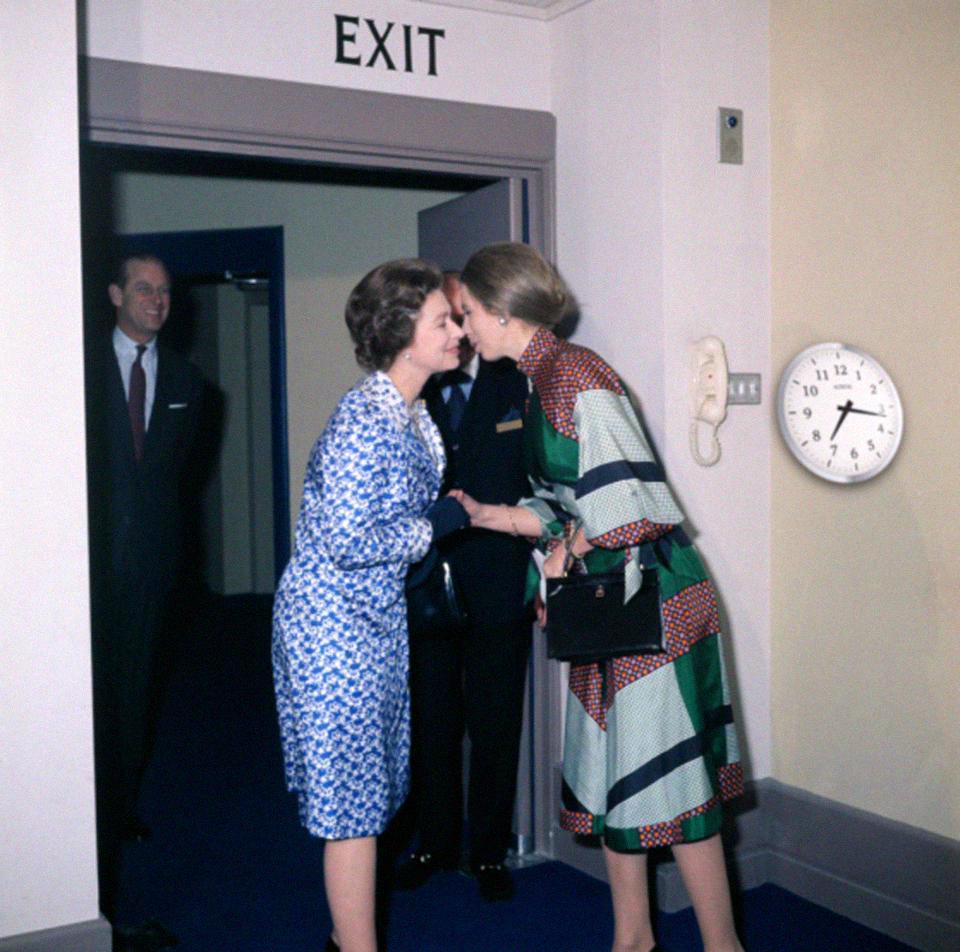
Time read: 7.17
